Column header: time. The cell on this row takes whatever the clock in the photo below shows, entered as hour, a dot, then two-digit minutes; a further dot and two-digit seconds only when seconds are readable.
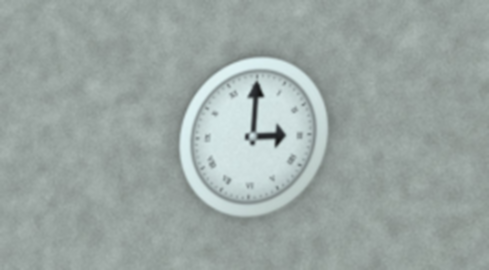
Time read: 3.00
